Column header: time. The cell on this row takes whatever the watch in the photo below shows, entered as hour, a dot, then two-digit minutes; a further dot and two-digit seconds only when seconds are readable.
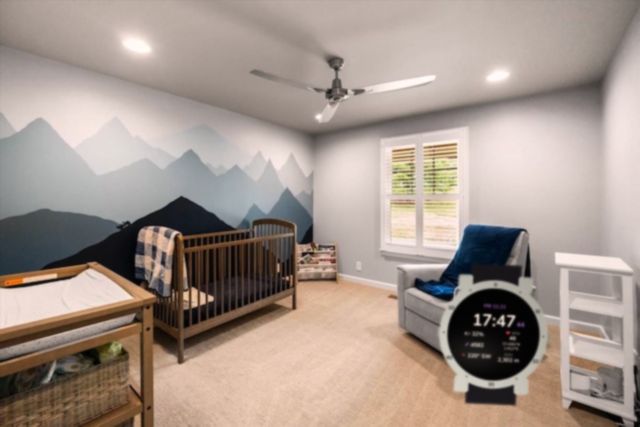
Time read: 17.47
